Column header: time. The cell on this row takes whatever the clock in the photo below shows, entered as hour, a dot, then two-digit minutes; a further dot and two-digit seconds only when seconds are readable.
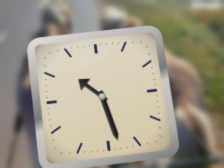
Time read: 10.28
